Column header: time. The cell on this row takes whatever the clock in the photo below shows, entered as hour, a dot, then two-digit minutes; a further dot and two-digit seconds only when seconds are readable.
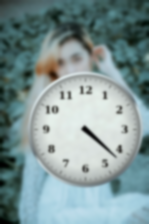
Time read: 4.22
